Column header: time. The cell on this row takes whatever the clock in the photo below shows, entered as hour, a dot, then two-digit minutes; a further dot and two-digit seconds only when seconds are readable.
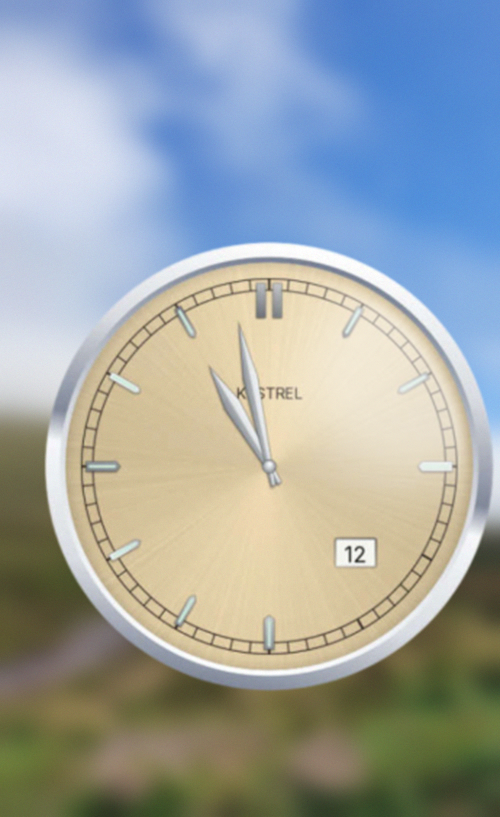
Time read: 10.58
